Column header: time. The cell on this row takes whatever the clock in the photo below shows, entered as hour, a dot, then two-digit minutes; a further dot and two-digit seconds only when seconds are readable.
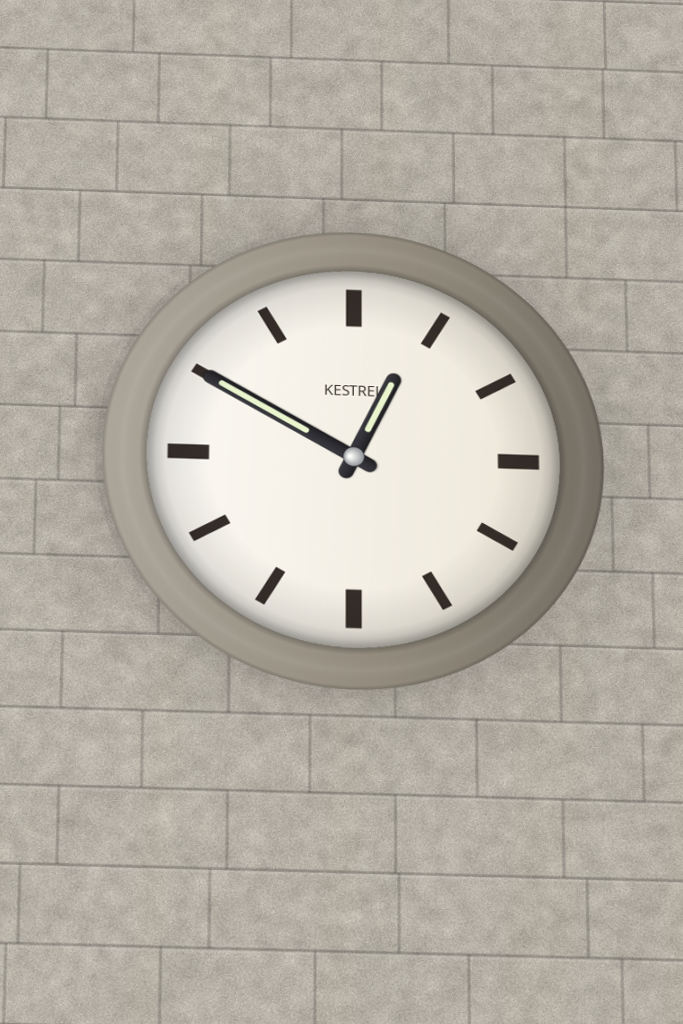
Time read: 12.50
